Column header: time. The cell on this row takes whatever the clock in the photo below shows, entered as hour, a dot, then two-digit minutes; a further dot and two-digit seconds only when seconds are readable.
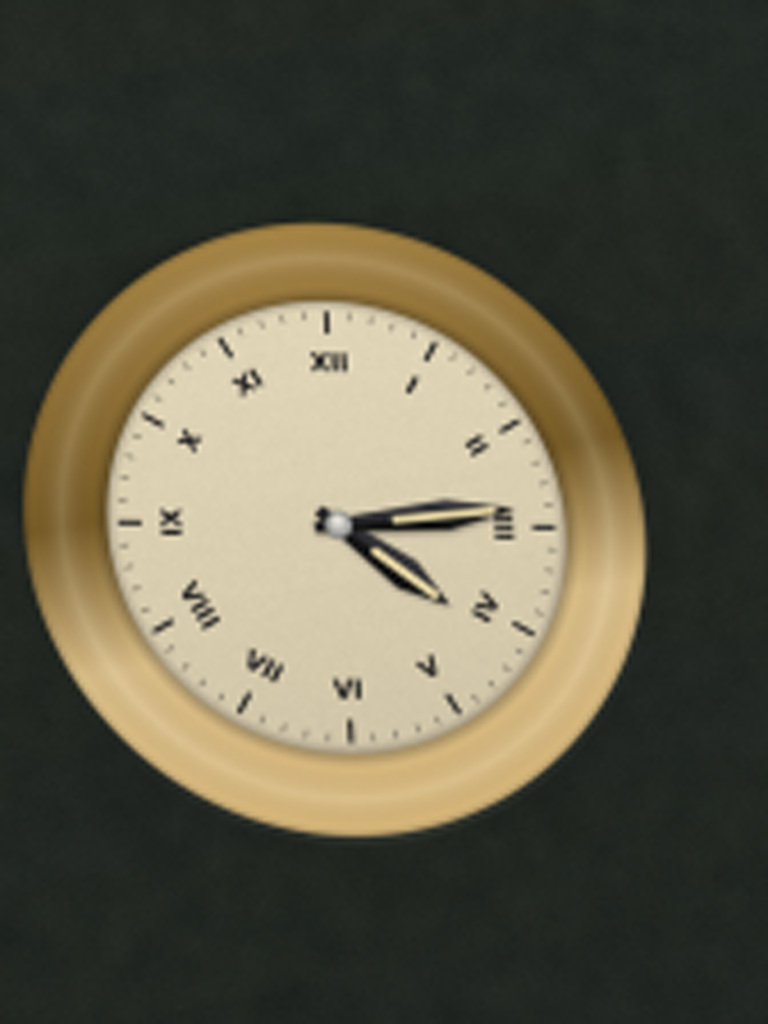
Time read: 4.14
